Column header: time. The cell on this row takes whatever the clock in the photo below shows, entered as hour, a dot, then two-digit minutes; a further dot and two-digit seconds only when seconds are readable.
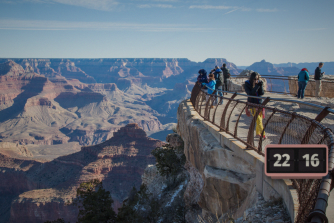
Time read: 22.16
